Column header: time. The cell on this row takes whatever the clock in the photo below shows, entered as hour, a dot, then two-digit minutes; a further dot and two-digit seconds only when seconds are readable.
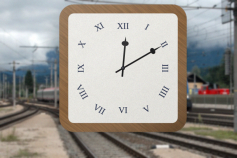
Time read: 12.10
